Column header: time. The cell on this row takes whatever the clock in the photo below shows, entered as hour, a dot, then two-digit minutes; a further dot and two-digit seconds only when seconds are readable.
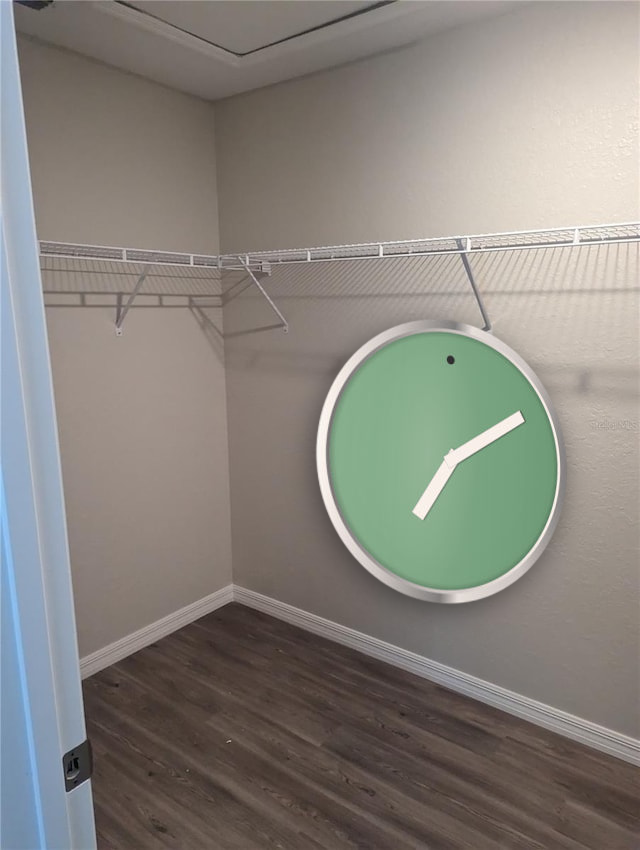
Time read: 7.10
